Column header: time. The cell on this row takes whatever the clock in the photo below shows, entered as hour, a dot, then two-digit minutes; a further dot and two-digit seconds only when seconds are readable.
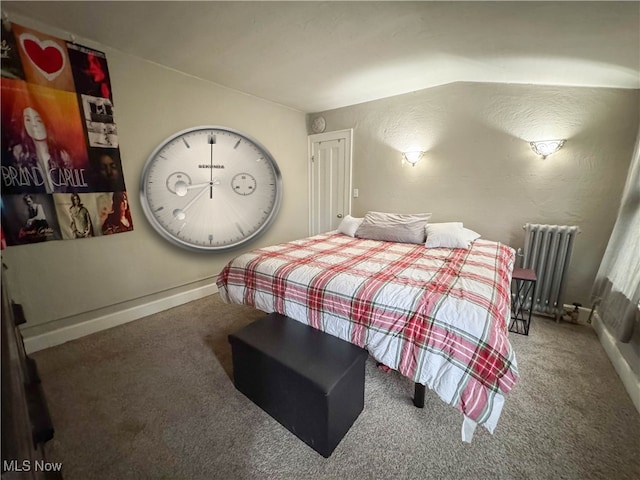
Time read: 8.37
